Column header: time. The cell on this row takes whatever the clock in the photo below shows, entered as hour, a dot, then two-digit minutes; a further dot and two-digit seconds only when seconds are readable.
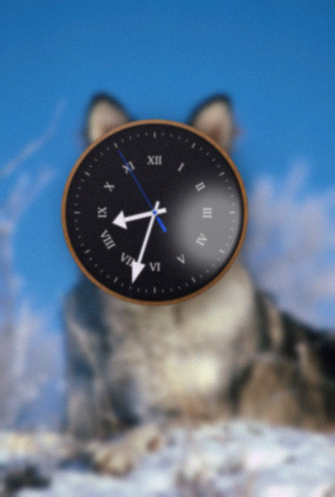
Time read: 8.32.55
